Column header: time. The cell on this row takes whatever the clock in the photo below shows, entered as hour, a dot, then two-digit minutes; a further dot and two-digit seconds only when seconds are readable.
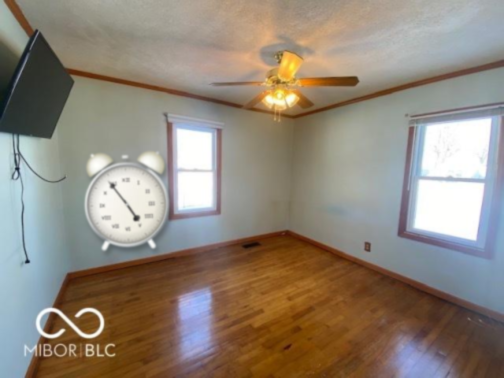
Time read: 4.54
